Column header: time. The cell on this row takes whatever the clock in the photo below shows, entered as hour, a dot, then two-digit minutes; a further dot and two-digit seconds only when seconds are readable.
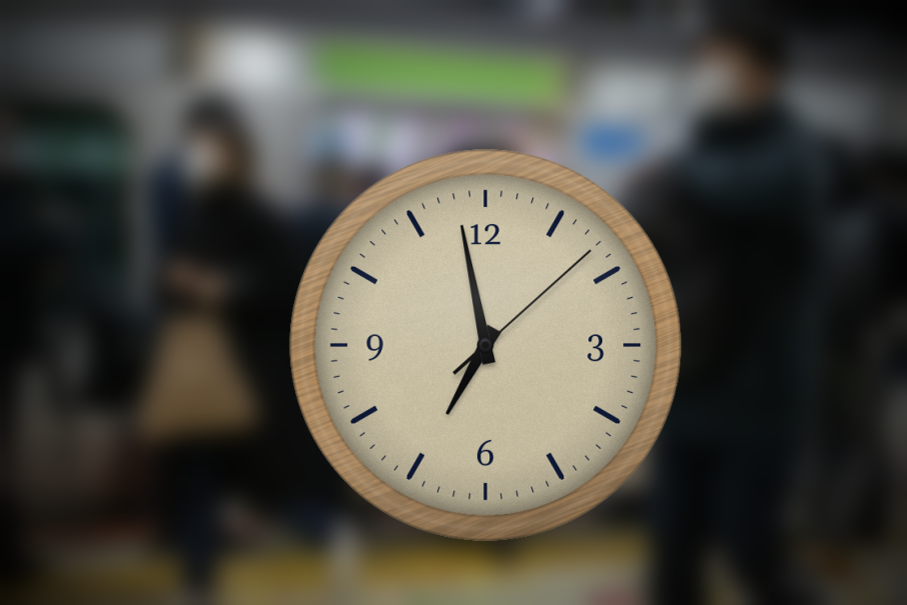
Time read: 6.58.08
